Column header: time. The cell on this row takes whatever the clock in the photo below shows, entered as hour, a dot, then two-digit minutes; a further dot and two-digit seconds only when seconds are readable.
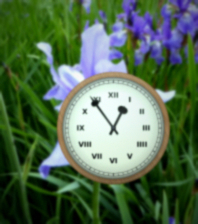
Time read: 12.54
